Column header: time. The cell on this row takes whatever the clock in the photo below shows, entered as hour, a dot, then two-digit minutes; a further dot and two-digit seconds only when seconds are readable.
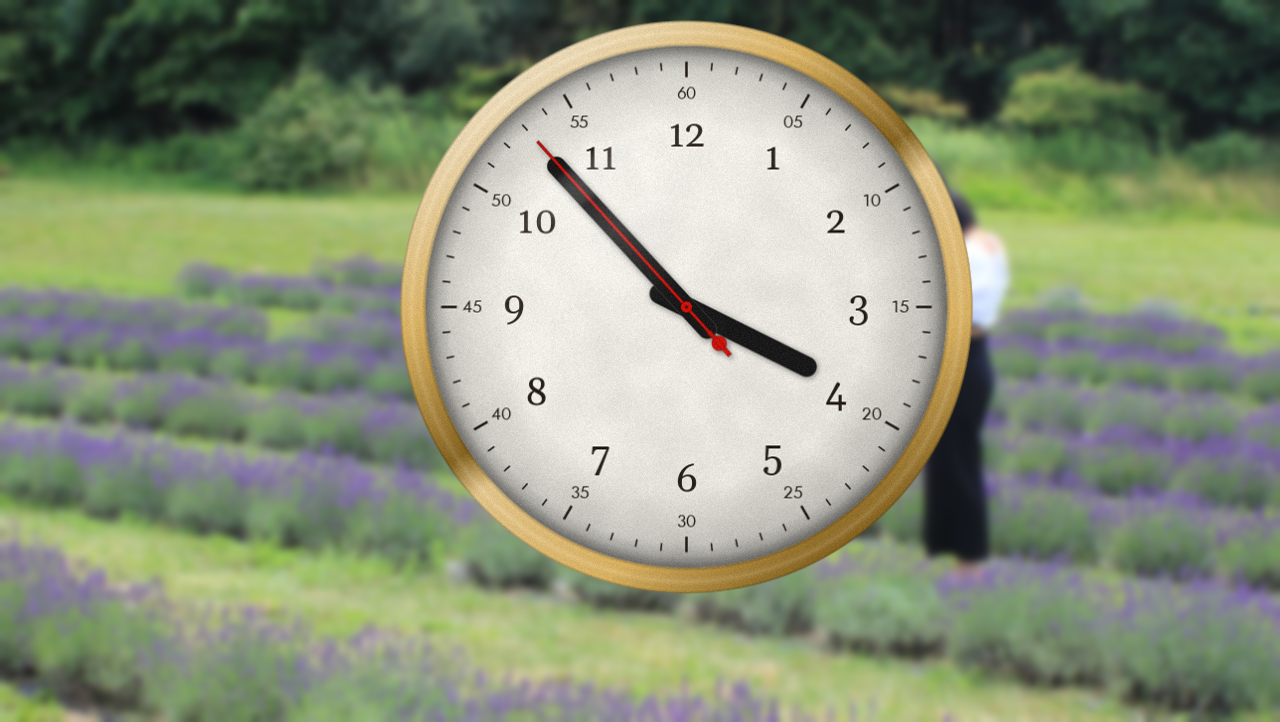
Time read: 3.52.53
